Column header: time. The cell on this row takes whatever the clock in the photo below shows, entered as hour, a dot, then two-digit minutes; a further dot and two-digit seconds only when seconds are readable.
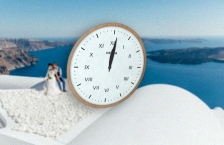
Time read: 12.01
